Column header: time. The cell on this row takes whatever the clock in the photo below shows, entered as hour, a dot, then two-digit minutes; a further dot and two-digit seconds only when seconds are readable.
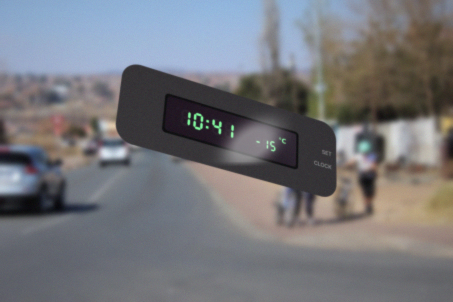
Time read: 10.41
